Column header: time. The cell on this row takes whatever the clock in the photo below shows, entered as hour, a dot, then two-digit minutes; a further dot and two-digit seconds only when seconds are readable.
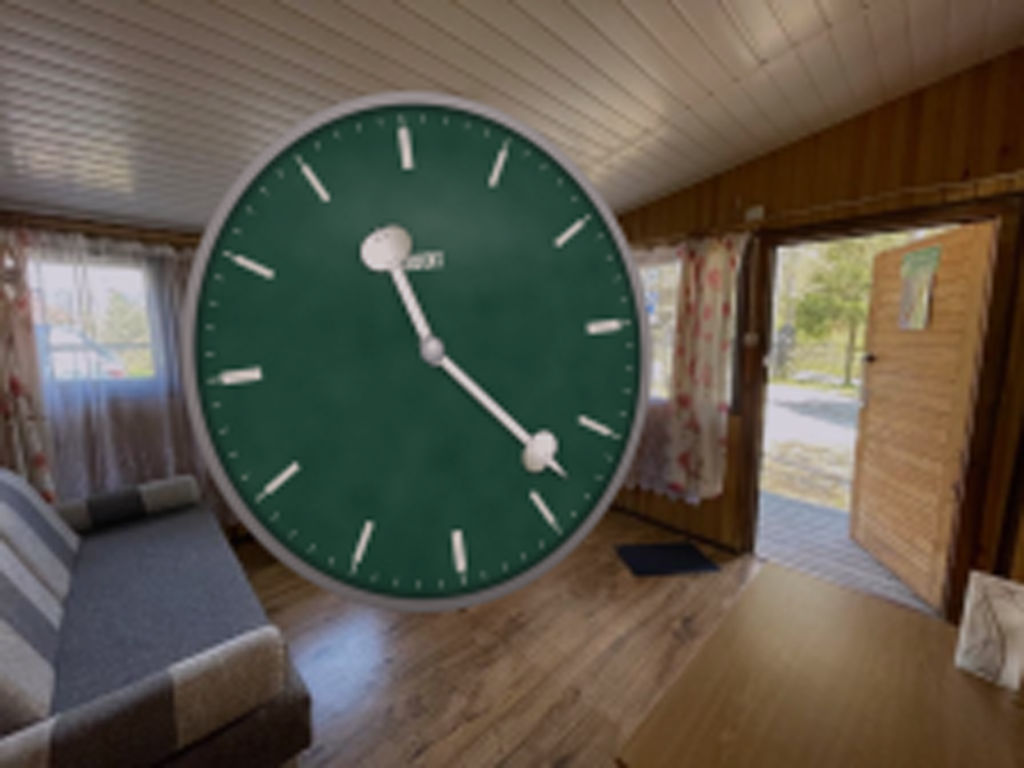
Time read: 11.23
